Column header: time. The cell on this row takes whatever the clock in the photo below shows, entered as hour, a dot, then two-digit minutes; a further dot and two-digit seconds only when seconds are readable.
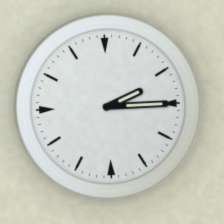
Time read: 2.15
